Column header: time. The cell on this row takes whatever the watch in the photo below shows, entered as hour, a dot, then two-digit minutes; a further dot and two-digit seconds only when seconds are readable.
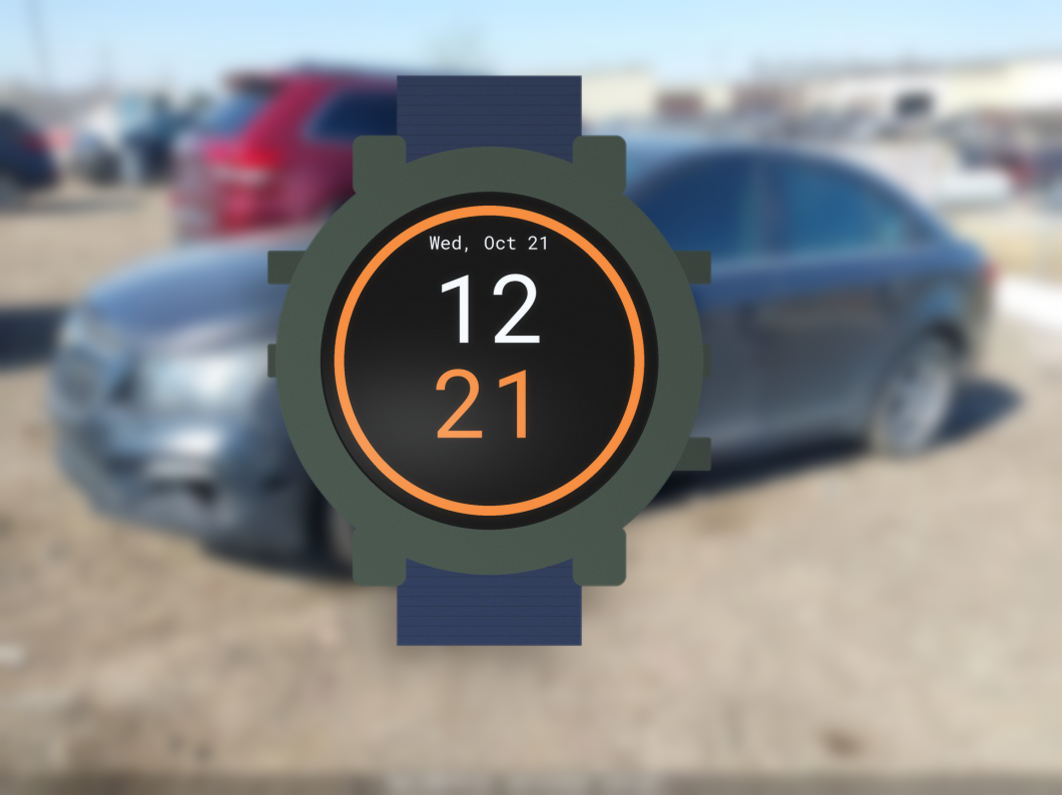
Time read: 12.21
